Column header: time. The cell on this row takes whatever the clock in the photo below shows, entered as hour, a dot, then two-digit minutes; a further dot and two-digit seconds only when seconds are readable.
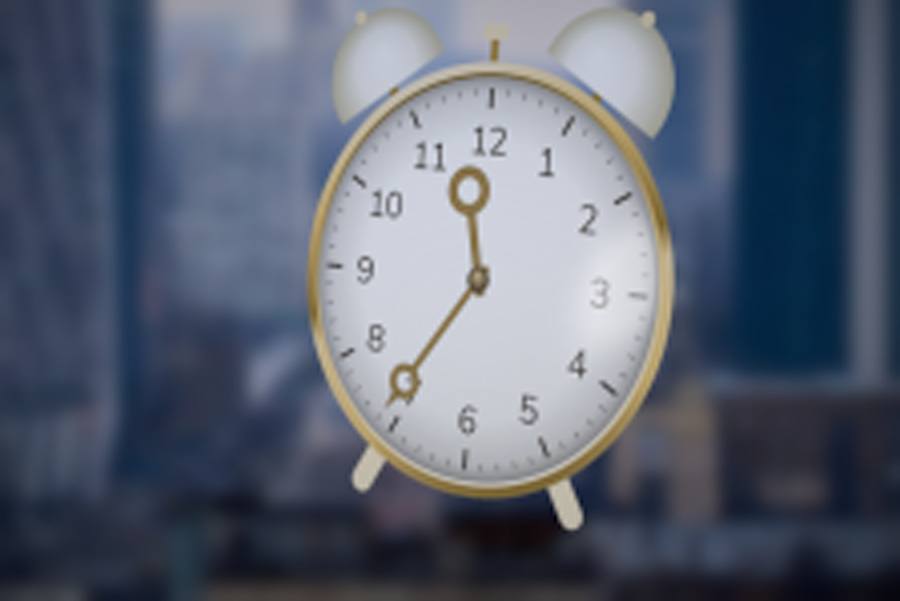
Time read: 11.36
